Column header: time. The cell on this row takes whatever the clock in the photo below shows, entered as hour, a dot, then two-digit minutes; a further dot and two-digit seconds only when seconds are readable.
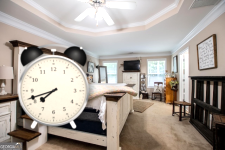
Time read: 7.42
